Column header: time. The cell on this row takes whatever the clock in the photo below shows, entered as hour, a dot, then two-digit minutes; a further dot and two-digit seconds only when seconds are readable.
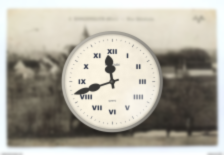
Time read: 11.42
